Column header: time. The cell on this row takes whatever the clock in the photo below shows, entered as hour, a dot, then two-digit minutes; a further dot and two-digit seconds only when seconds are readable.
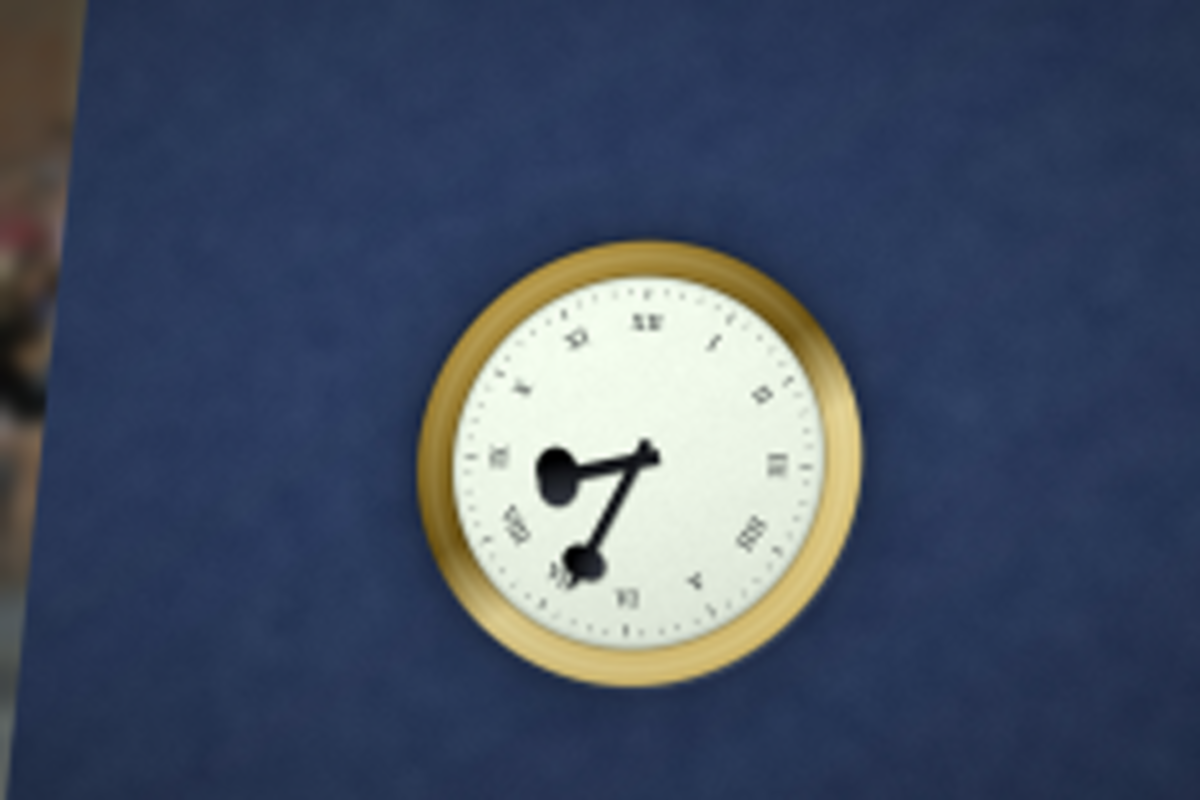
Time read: 8.34
